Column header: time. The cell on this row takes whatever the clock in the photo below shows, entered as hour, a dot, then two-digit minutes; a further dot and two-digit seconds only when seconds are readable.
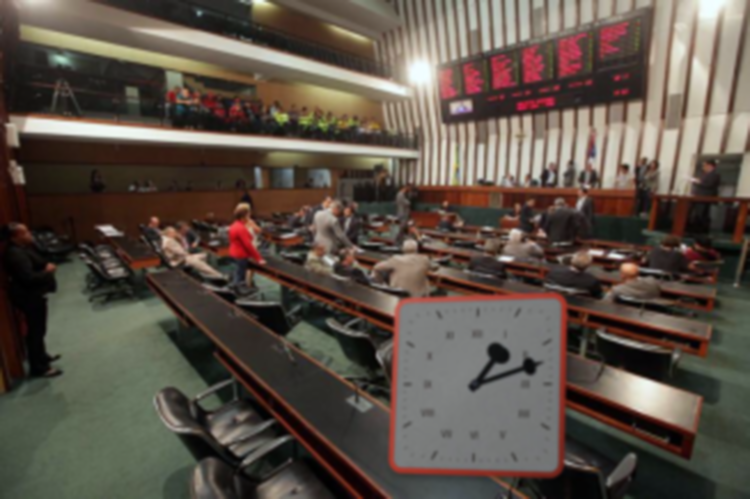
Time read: 1.12
